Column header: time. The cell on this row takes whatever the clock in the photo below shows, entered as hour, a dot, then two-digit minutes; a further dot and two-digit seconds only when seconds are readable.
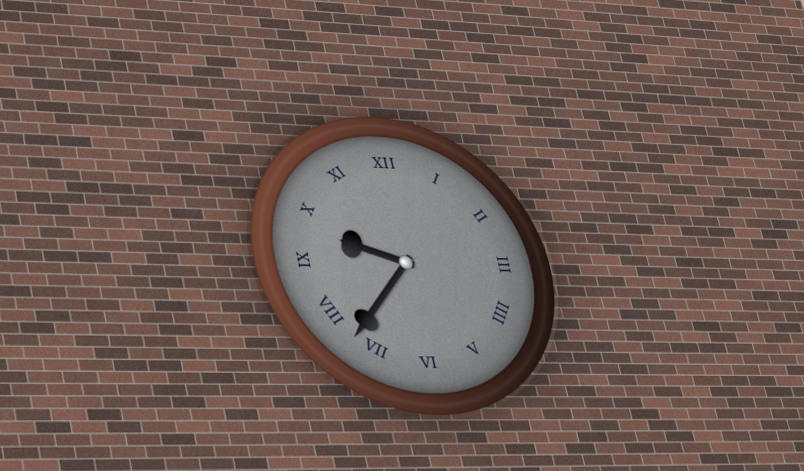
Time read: 9.37
